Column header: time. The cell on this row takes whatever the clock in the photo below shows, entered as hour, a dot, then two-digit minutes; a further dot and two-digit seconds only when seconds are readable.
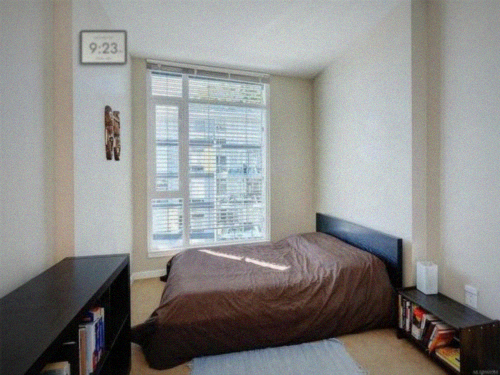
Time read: 9.23
